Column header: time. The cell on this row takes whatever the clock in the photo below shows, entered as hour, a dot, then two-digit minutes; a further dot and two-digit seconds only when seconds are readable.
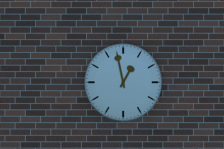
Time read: 12.58
